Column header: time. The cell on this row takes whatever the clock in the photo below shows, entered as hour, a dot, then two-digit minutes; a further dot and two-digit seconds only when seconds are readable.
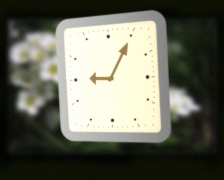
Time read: 9.05
